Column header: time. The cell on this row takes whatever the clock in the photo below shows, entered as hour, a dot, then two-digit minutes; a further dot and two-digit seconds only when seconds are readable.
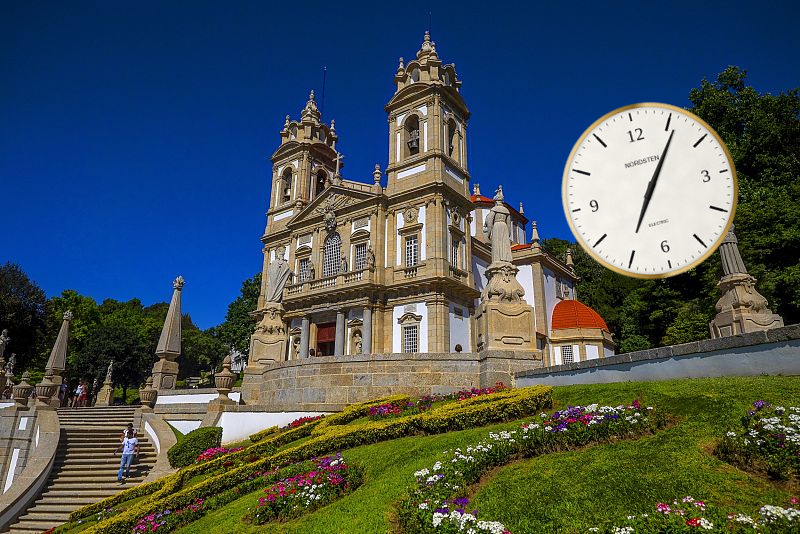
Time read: 7.06
